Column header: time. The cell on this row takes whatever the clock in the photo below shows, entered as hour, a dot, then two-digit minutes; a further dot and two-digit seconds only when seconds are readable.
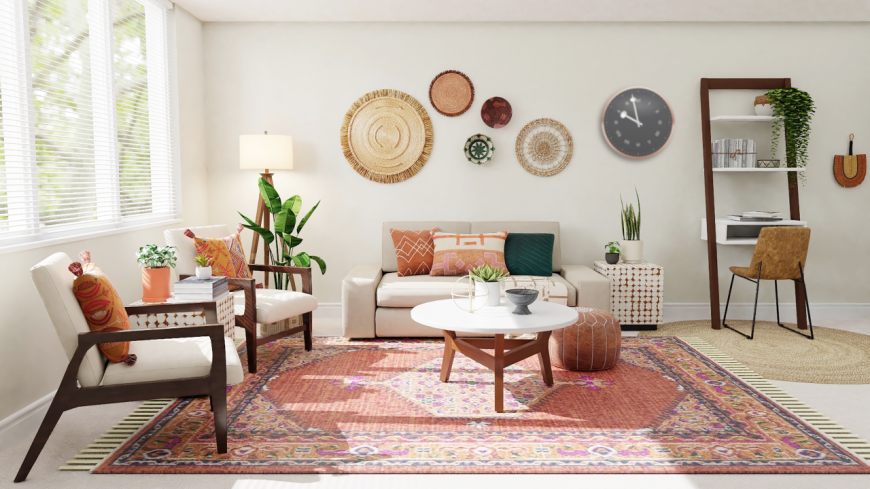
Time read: 9.58
